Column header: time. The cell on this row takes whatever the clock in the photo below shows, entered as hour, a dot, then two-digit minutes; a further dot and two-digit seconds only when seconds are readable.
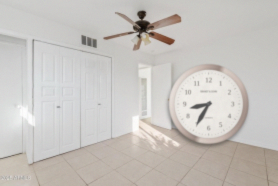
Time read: 8.35
